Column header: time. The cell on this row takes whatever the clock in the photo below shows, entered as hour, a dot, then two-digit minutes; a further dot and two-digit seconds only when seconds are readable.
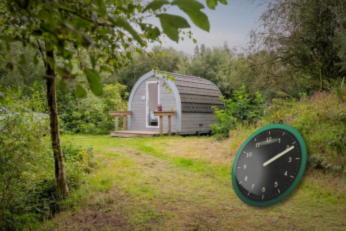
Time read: 2.11
